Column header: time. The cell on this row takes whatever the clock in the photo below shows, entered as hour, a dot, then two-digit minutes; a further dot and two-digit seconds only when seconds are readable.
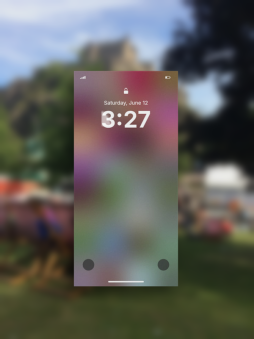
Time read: 3.27
